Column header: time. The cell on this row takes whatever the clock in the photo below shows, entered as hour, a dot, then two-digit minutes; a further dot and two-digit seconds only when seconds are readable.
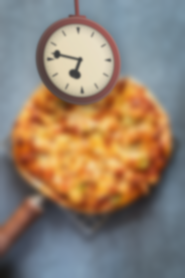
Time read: 6.47
